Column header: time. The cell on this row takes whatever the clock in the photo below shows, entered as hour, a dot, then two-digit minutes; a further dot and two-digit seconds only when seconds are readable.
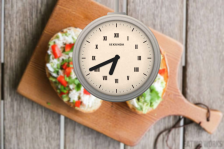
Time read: 6.41
